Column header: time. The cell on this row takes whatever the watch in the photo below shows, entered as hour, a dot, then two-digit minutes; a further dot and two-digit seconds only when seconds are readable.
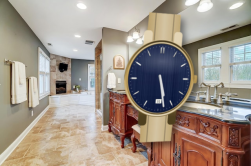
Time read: 5.28
